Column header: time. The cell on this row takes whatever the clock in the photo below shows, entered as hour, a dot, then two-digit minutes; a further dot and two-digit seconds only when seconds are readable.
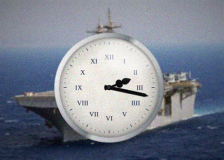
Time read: 2.17
